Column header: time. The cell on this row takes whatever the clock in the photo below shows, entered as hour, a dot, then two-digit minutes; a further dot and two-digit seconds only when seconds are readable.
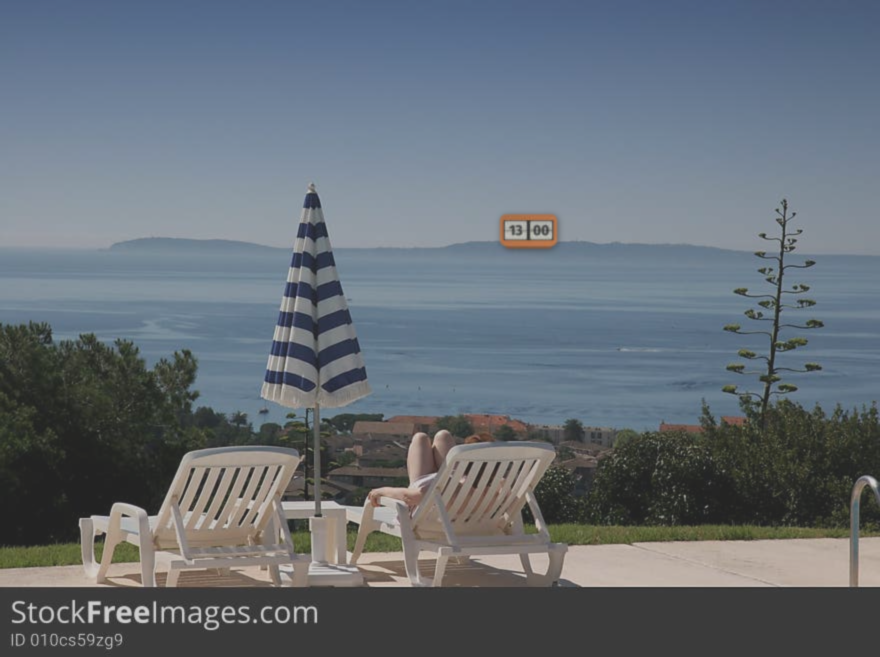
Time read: 13.00
